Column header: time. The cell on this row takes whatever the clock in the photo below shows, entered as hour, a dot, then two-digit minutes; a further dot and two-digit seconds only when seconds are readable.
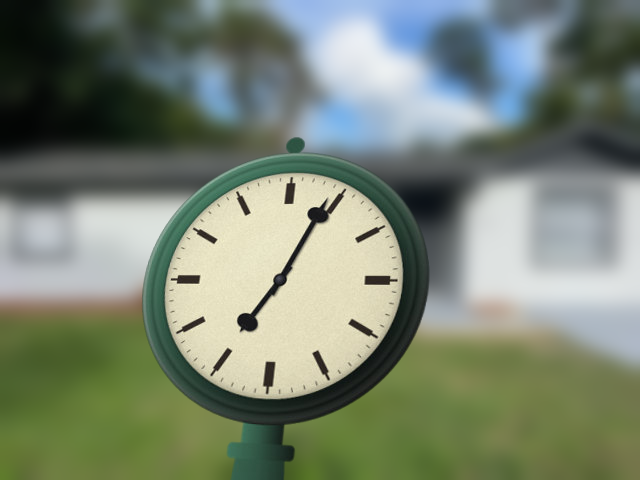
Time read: 7.04
